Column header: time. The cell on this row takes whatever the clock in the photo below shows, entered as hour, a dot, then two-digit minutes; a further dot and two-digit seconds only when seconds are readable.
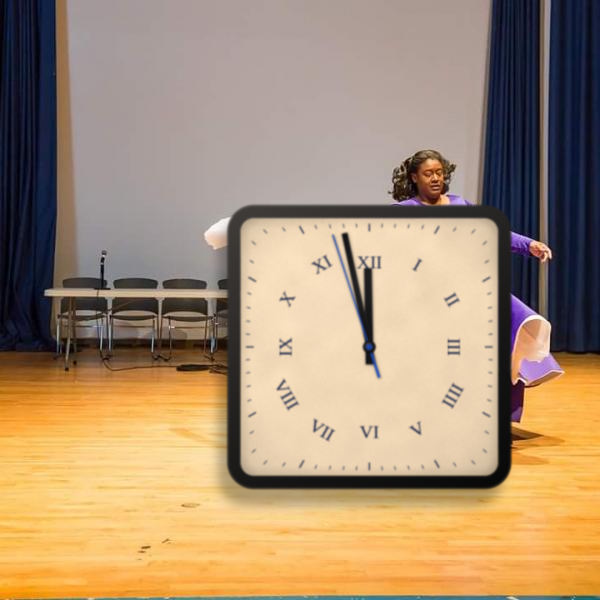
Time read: 11.57.57
